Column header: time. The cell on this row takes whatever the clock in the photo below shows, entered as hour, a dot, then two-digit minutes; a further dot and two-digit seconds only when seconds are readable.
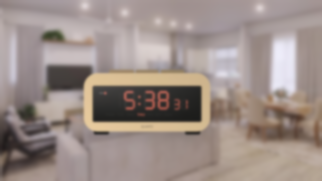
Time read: 5.38
